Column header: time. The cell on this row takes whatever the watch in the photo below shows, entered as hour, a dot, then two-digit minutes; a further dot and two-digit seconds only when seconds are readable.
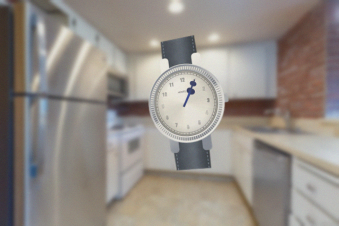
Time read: 1.05
